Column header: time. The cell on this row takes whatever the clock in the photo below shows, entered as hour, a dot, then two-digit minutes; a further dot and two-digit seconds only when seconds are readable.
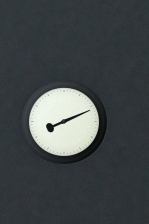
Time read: 8.11
